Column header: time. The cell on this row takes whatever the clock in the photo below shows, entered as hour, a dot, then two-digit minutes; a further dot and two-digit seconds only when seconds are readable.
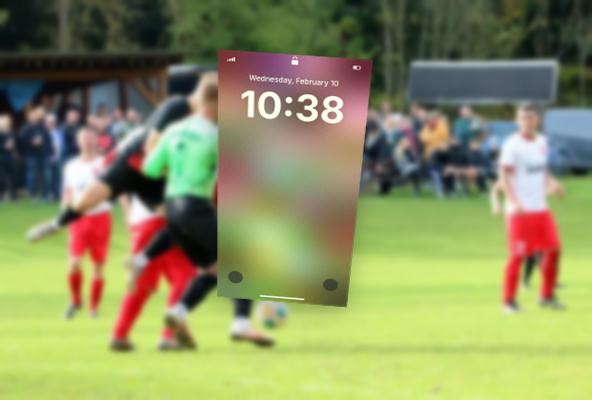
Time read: 10.38
